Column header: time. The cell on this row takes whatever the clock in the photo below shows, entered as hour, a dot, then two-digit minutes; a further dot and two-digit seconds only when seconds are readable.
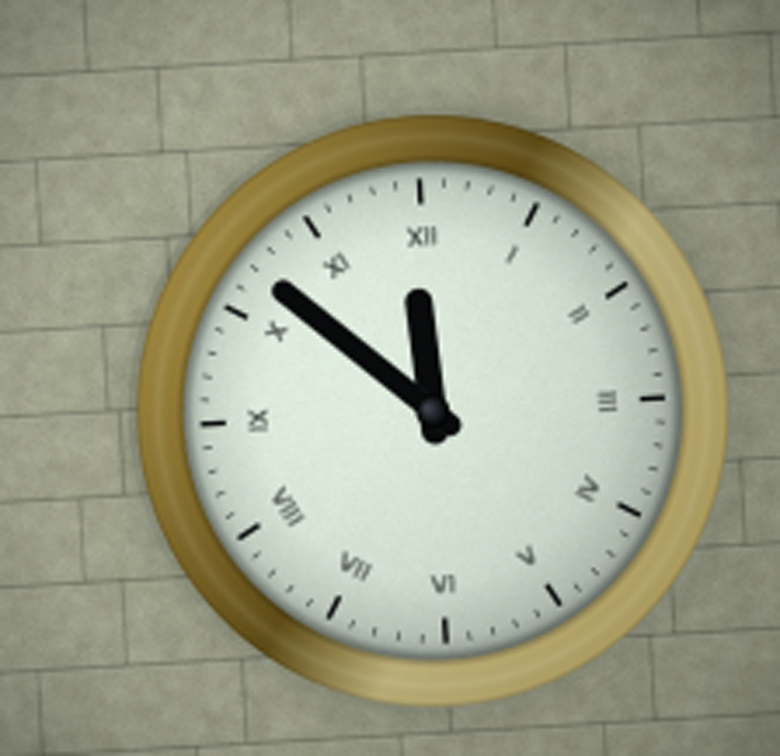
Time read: 11.52
